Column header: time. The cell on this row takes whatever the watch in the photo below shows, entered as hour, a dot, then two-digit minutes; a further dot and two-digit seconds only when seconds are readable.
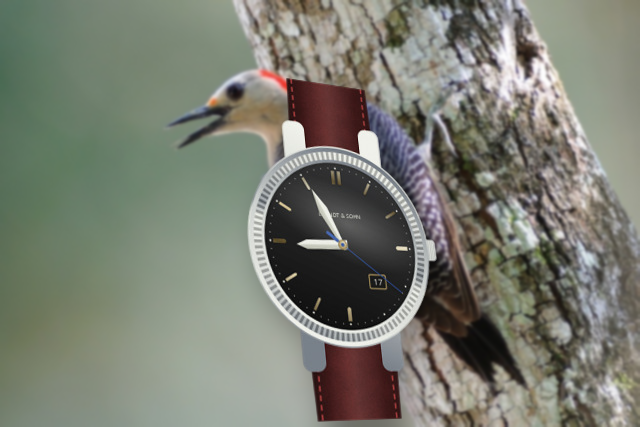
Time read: 8.55.21
